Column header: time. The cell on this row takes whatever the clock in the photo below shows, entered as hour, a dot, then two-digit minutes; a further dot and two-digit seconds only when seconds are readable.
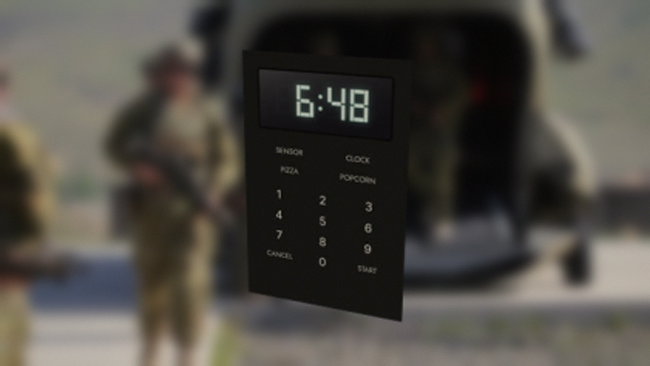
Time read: 6.48
